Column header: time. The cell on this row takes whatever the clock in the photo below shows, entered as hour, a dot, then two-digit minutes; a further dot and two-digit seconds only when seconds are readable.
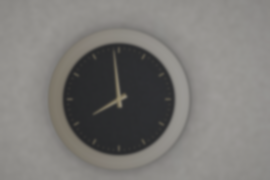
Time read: 7.59
